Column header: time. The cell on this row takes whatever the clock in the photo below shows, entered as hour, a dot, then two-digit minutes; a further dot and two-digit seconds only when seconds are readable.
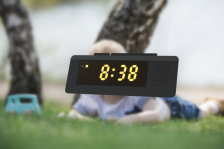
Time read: 8.38
